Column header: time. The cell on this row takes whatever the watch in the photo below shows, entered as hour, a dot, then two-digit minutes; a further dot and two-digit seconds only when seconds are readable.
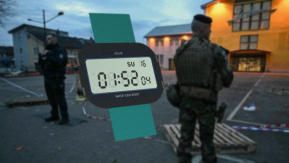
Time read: 1.52.04
